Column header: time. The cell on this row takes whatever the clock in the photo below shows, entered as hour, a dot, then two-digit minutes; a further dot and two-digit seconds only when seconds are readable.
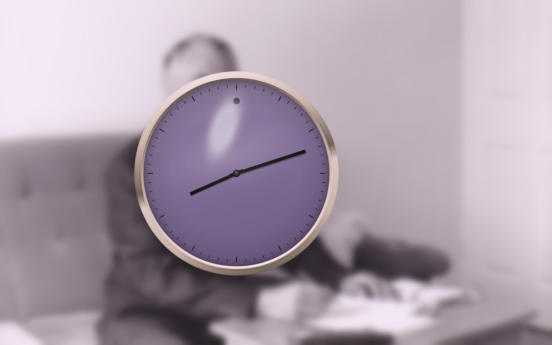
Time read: 8.12
